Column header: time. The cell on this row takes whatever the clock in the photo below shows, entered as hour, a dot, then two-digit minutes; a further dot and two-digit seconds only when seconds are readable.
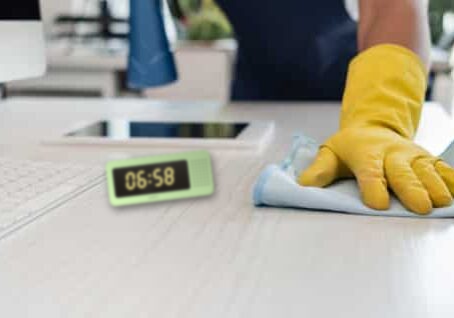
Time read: 6.58
